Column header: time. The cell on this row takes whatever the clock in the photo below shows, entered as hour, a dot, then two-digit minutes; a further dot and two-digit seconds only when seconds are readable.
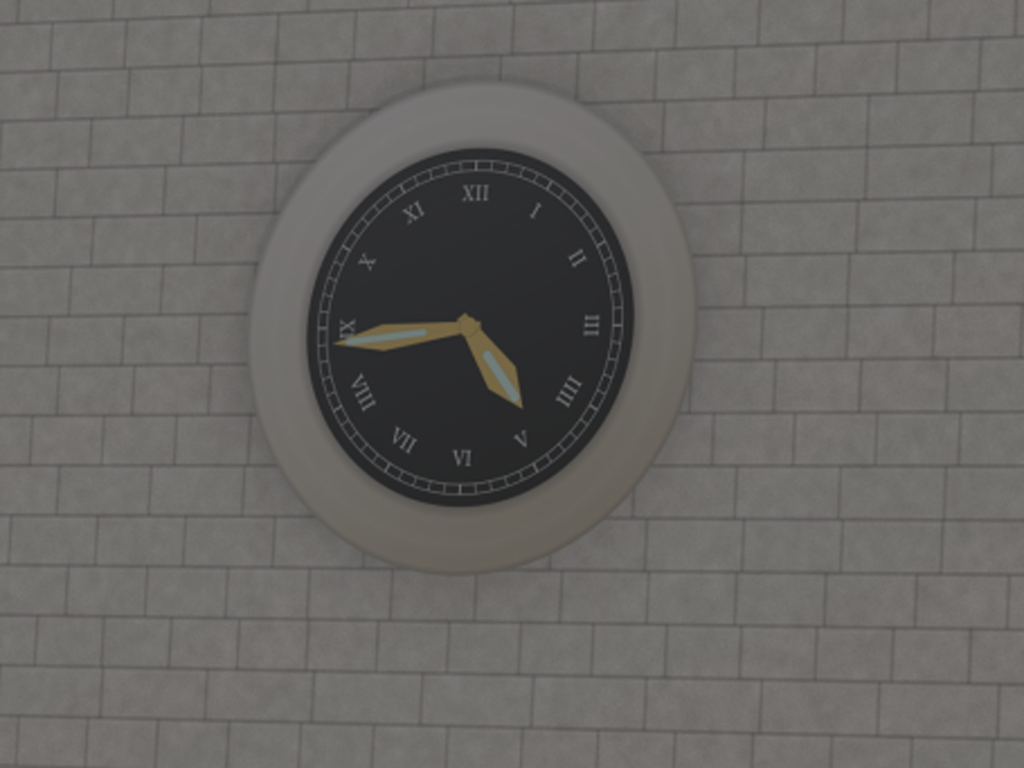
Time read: 4.44
